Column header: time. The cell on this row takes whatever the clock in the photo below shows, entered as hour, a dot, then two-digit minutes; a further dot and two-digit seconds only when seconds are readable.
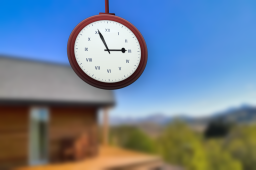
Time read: 2.56
